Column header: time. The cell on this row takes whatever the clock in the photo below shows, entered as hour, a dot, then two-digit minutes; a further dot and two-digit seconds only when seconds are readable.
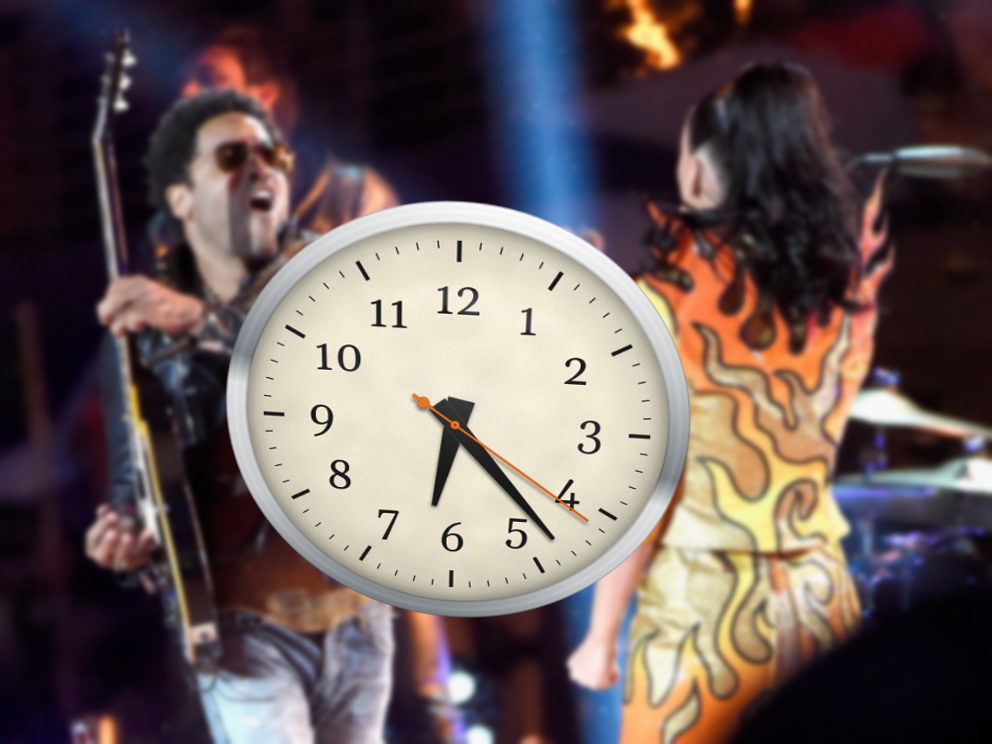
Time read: 6.23.21
